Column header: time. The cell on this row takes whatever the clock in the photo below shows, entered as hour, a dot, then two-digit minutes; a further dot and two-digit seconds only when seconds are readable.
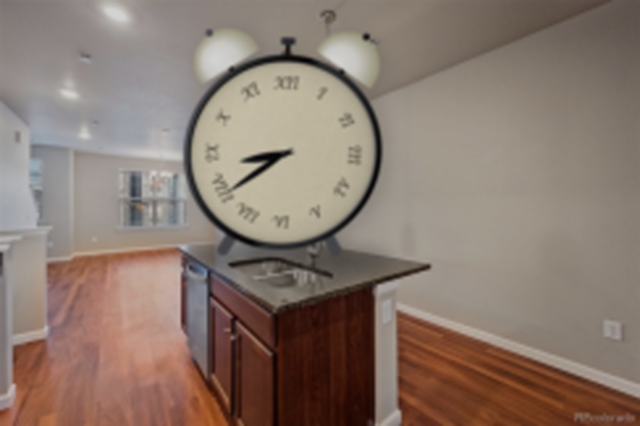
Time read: 8.39
